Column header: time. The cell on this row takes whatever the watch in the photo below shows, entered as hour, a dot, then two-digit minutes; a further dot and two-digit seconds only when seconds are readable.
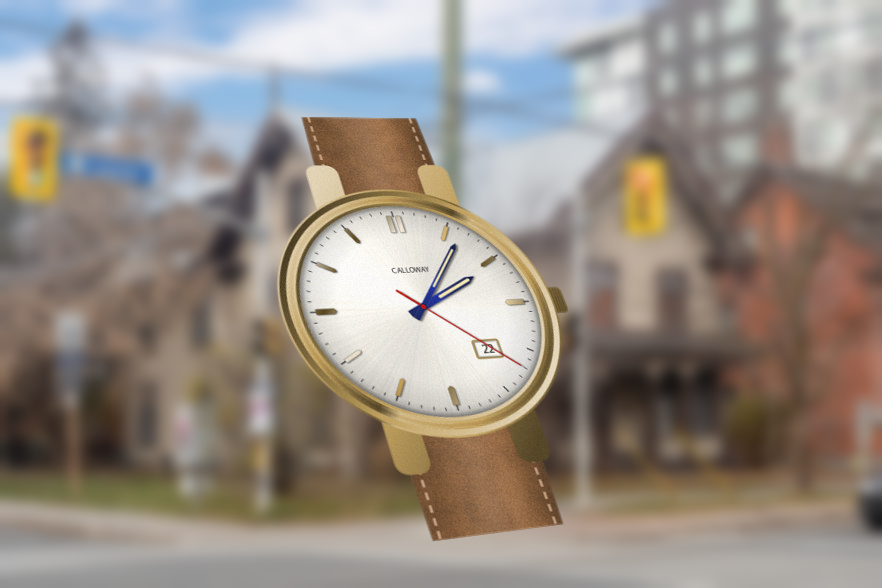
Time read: 2.06.22
